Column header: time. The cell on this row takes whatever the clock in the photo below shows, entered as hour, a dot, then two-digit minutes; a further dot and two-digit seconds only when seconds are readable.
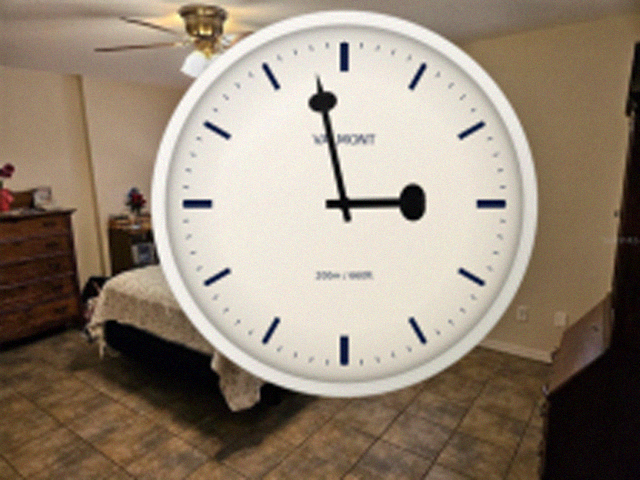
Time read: 2.58
